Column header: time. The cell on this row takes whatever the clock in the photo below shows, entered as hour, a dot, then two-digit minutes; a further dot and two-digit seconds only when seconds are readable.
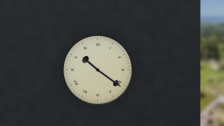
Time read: 10.21
